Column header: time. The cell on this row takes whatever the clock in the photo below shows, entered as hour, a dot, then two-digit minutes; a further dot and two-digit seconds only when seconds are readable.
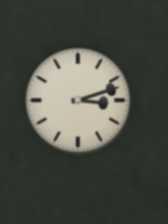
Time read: 3.12
